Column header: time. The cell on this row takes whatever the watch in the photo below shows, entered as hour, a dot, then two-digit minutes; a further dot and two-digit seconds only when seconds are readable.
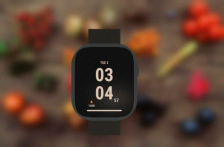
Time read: 3.04
